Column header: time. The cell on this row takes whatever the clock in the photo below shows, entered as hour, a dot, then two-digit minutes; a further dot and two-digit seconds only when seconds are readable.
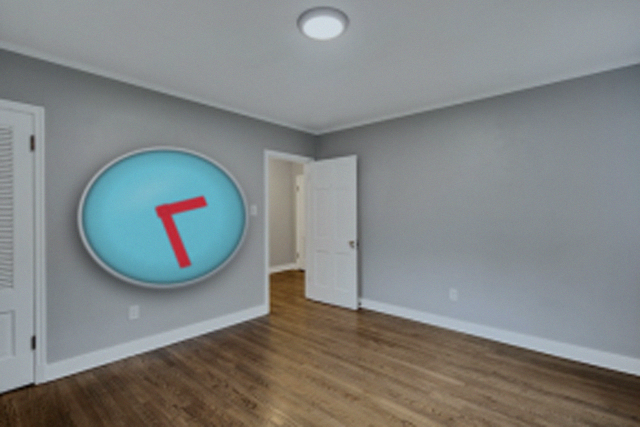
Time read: 2.27
